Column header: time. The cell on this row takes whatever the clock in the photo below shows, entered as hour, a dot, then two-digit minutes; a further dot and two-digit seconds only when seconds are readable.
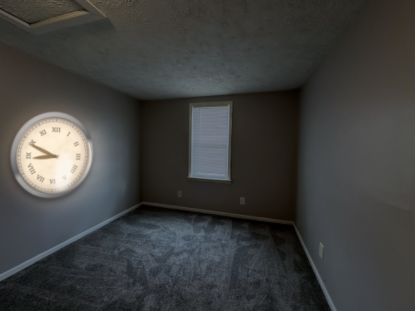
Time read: 8.49
